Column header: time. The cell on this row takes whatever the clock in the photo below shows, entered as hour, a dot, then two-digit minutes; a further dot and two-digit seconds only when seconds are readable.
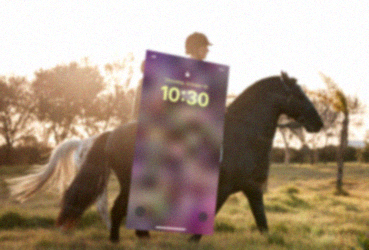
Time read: 10.30
